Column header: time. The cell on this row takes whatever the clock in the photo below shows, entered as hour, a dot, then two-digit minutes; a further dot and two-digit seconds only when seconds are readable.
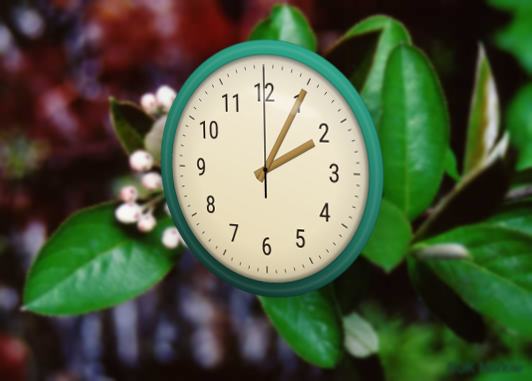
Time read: 2.05.00
